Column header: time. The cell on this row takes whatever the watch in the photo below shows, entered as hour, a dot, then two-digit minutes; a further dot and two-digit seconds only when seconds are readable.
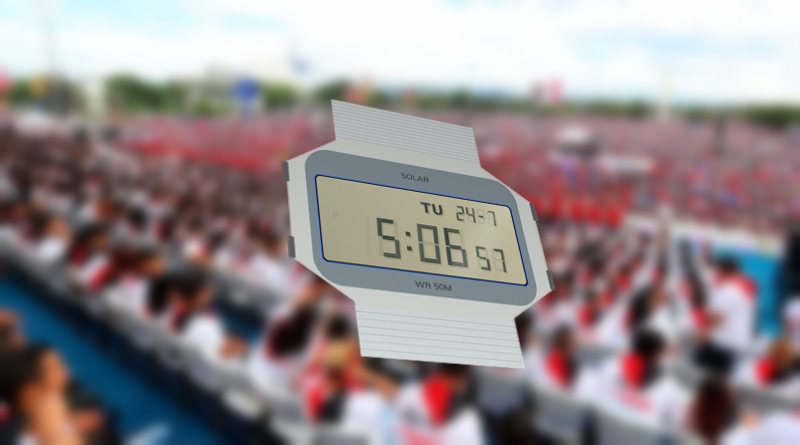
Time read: 5.06.57
